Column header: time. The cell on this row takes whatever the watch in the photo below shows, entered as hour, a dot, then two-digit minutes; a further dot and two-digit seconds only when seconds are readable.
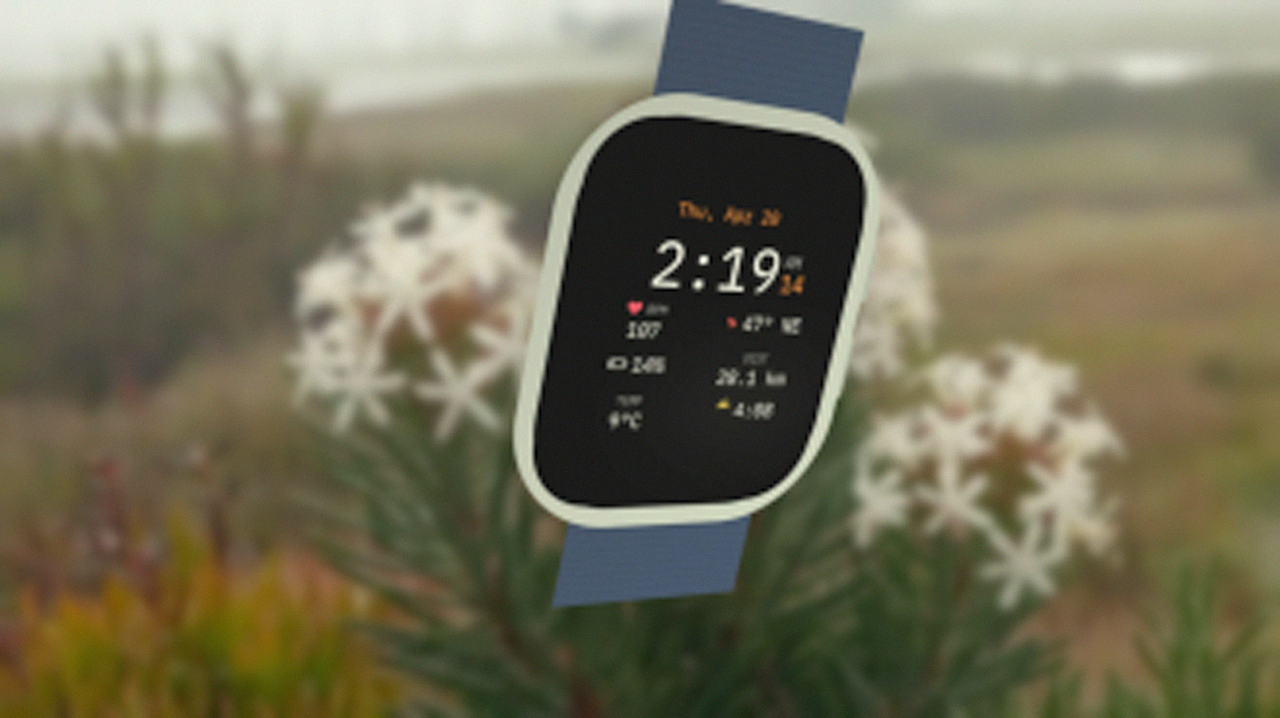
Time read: 2.19
